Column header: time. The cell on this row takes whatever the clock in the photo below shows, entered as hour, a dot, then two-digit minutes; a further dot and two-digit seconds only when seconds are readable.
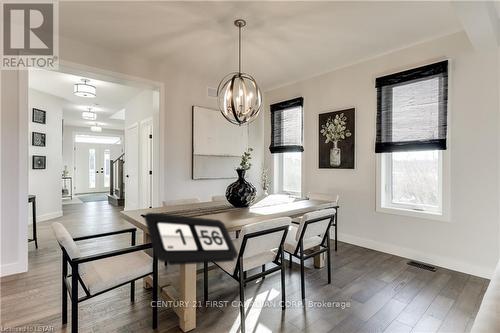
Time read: 1.56
